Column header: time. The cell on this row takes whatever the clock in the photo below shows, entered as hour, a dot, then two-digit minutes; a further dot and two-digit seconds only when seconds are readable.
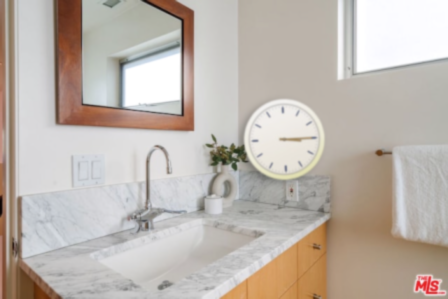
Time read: 3.15
